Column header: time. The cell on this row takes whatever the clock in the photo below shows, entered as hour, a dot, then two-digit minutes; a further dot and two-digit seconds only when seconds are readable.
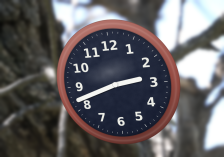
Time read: 2.42
